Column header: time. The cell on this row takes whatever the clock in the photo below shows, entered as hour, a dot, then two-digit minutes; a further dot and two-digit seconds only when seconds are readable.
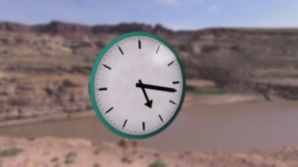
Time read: 5.17
